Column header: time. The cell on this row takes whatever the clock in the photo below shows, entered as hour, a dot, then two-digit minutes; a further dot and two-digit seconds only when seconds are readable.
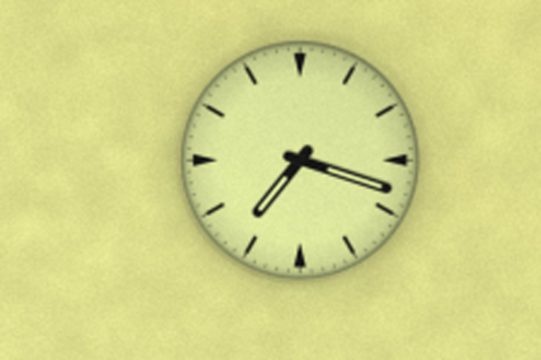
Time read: 7.18
